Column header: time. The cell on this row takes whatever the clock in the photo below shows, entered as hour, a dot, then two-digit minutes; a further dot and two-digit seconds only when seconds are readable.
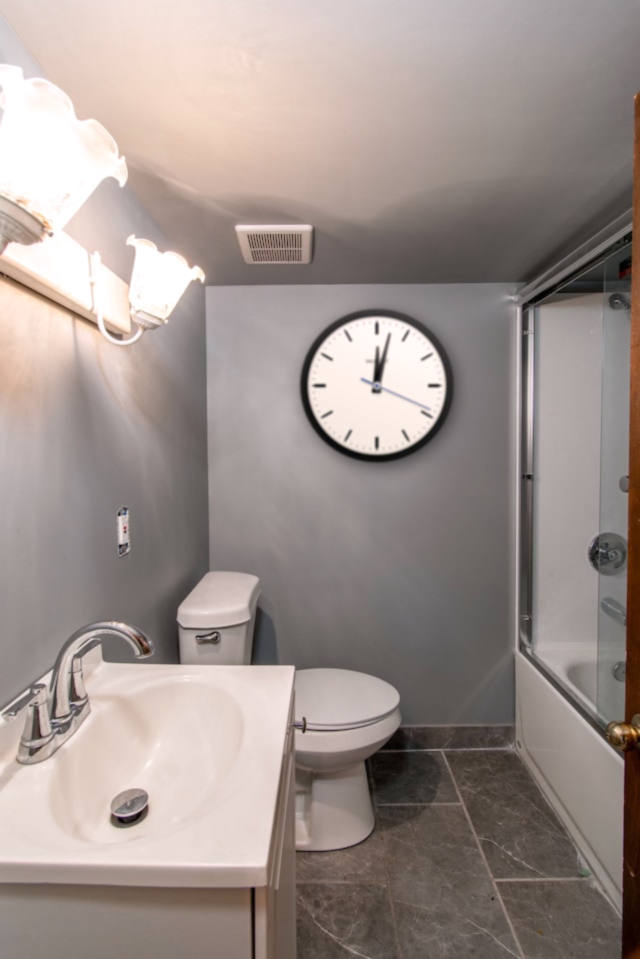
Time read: 12.02.19
